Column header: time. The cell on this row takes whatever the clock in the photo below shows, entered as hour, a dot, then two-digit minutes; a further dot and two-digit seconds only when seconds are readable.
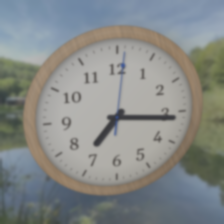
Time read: 7.16.01
